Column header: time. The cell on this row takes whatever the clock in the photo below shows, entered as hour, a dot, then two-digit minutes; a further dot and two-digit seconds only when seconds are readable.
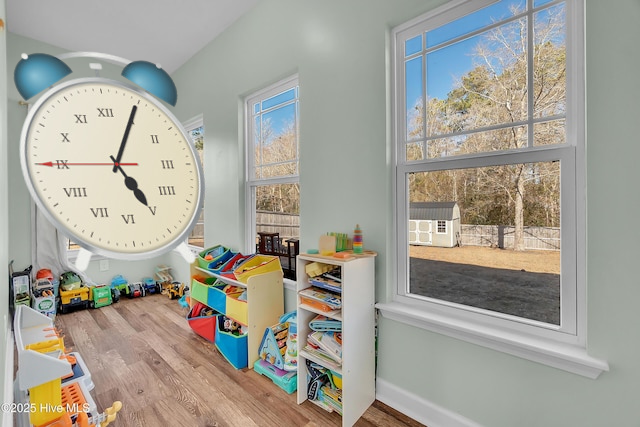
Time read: 5.04.45
